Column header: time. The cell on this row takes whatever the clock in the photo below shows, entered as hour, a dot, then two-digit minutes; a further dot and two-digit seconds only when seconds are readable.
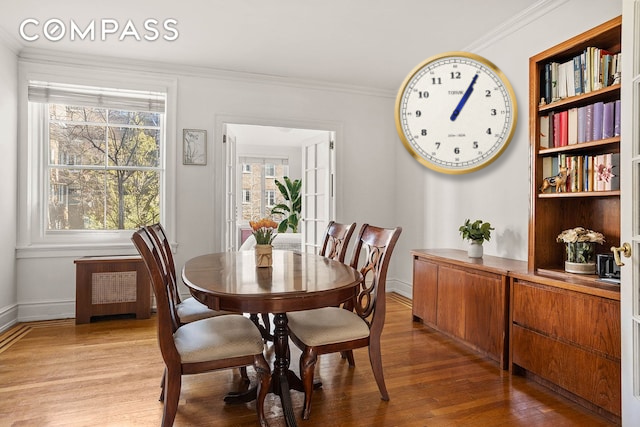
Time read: 1.05
